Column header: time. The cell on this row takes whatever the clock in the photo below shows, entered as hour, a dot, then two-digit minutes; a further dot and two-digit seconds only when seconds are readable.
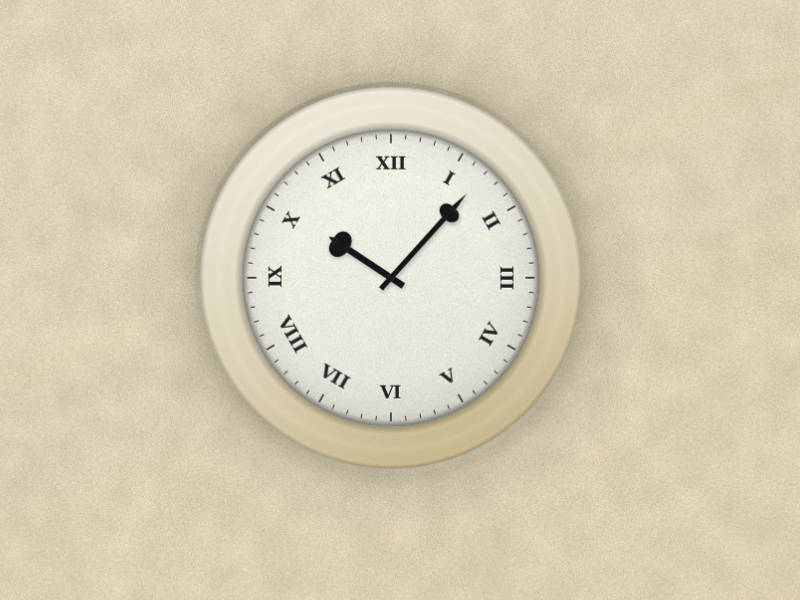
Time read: 10.07
